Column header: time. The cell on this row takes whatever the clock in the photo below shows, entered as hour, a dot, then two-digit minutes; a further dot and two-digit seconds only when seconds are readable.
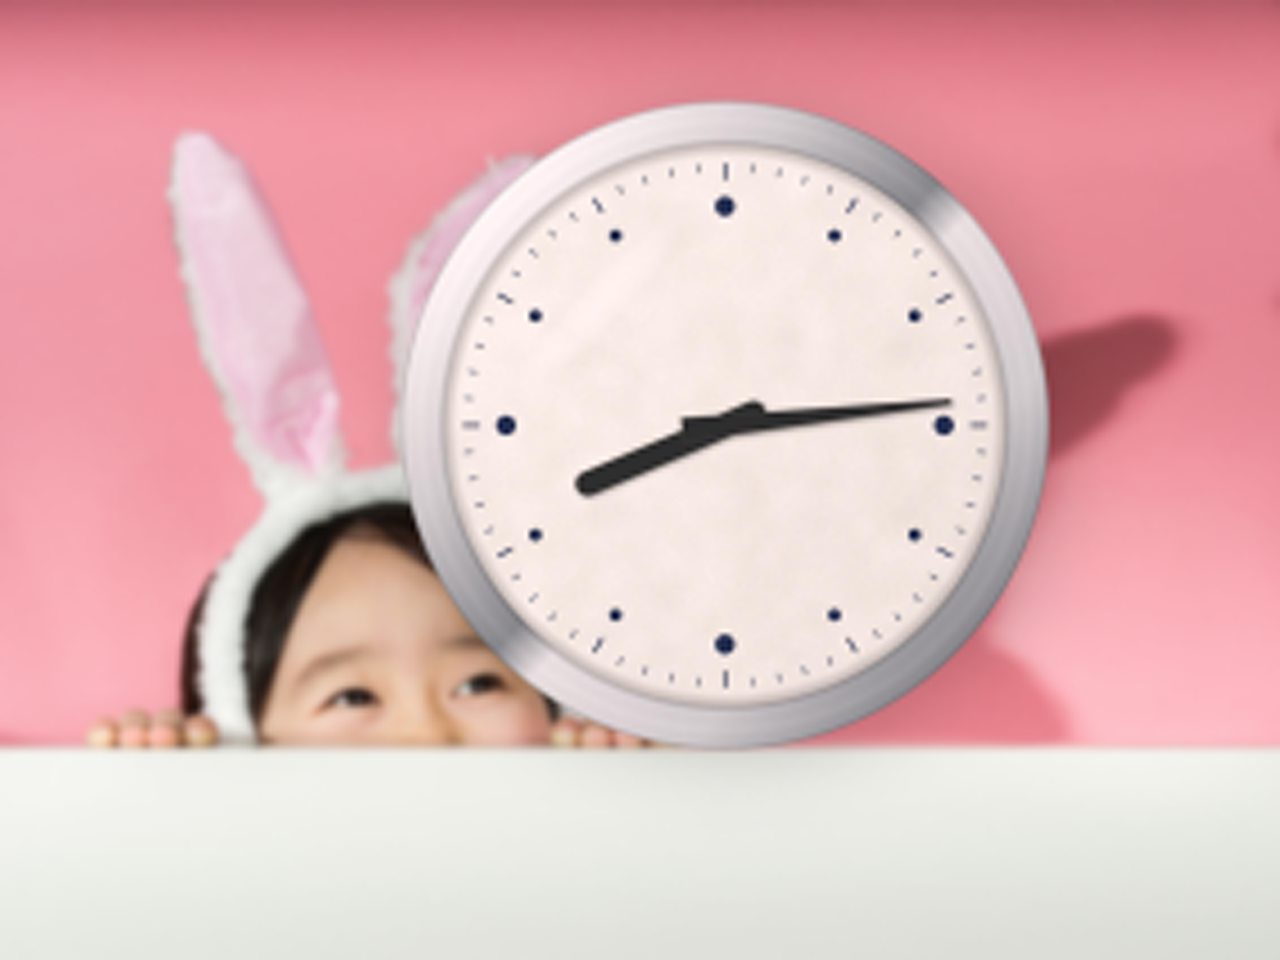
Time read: 8.14
